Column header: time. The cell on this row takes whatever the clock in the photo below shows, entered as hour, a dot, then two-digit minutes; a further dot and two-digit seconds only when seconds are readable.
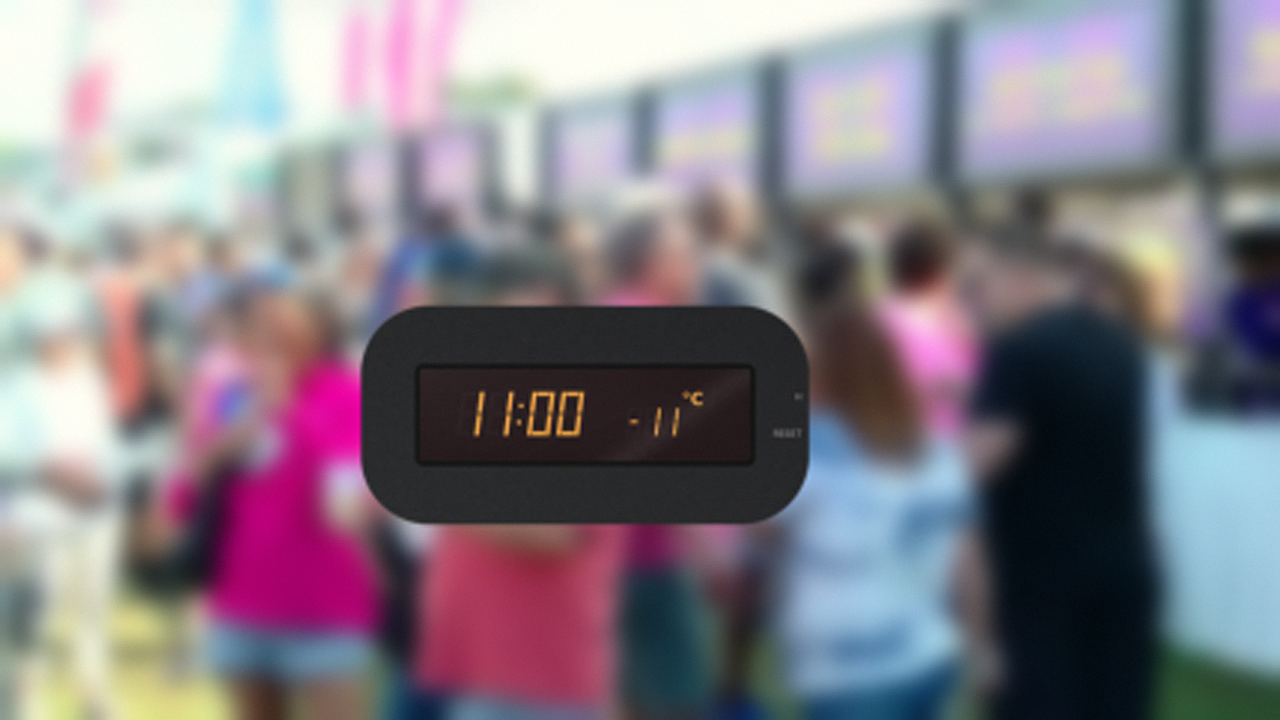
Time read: 11.00
